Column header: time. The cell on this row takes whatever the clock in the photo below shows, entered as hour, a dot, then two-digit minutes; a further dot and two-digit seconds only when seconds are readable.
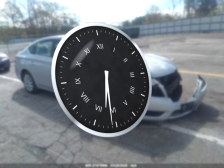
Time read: 6.31
